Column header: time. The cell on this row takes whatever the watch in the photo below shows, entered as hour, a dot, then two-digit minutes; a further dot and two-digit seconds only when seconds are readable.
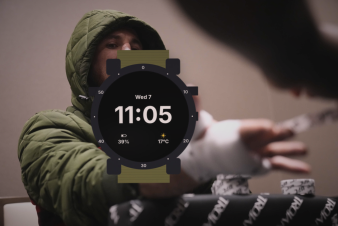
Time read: 11.05
